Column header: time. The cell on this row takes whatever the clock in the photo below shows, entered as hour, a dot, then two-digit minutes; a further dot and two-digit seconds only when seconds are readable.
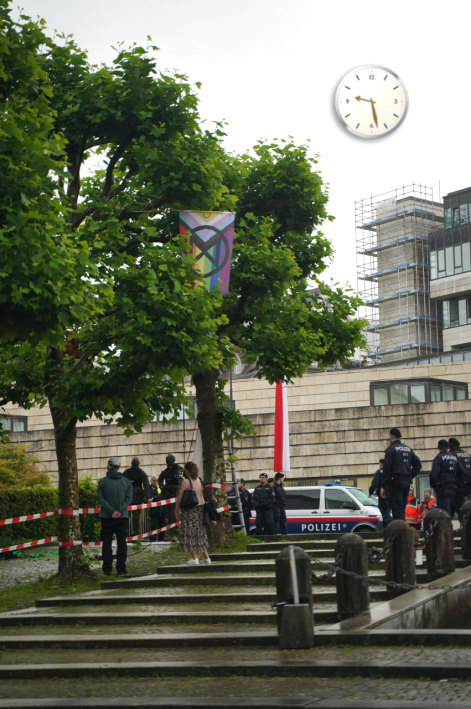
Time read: 9.28
